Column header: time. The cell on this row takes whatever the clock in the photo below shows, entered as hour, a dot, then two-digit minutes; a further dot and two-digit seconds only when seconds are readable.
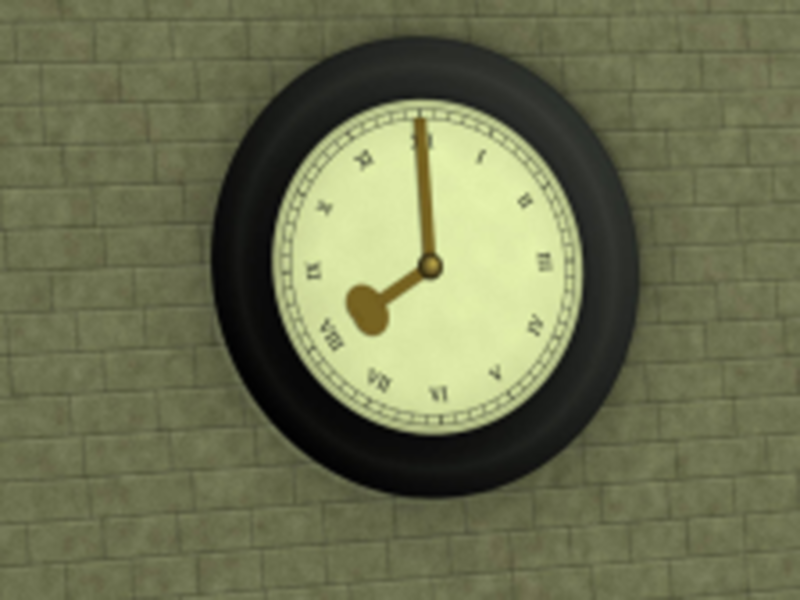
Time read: 8.00
